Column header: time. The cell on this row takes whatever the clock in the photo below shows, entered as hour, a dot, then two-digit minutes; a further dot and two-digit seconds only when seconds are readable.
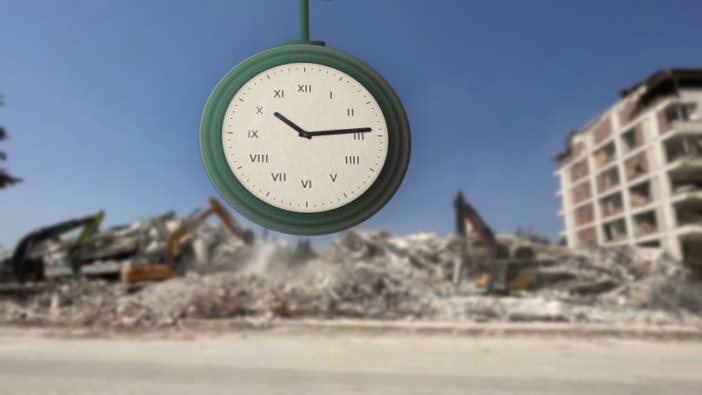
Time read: 10.14
